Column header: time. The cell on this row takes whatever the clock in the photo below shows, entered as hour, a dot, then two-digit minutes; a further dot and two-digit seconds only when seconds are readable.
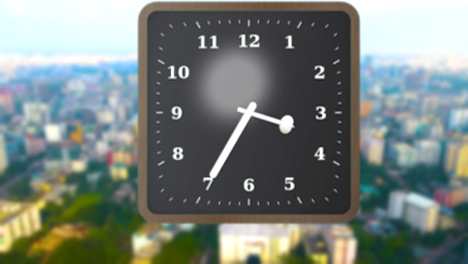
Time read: 3.35
